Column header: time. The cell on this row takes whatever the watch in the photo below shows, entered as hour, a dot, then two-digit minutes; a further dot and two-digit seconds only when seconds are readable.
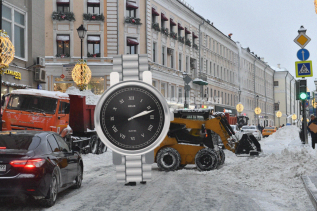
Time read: 2.12
